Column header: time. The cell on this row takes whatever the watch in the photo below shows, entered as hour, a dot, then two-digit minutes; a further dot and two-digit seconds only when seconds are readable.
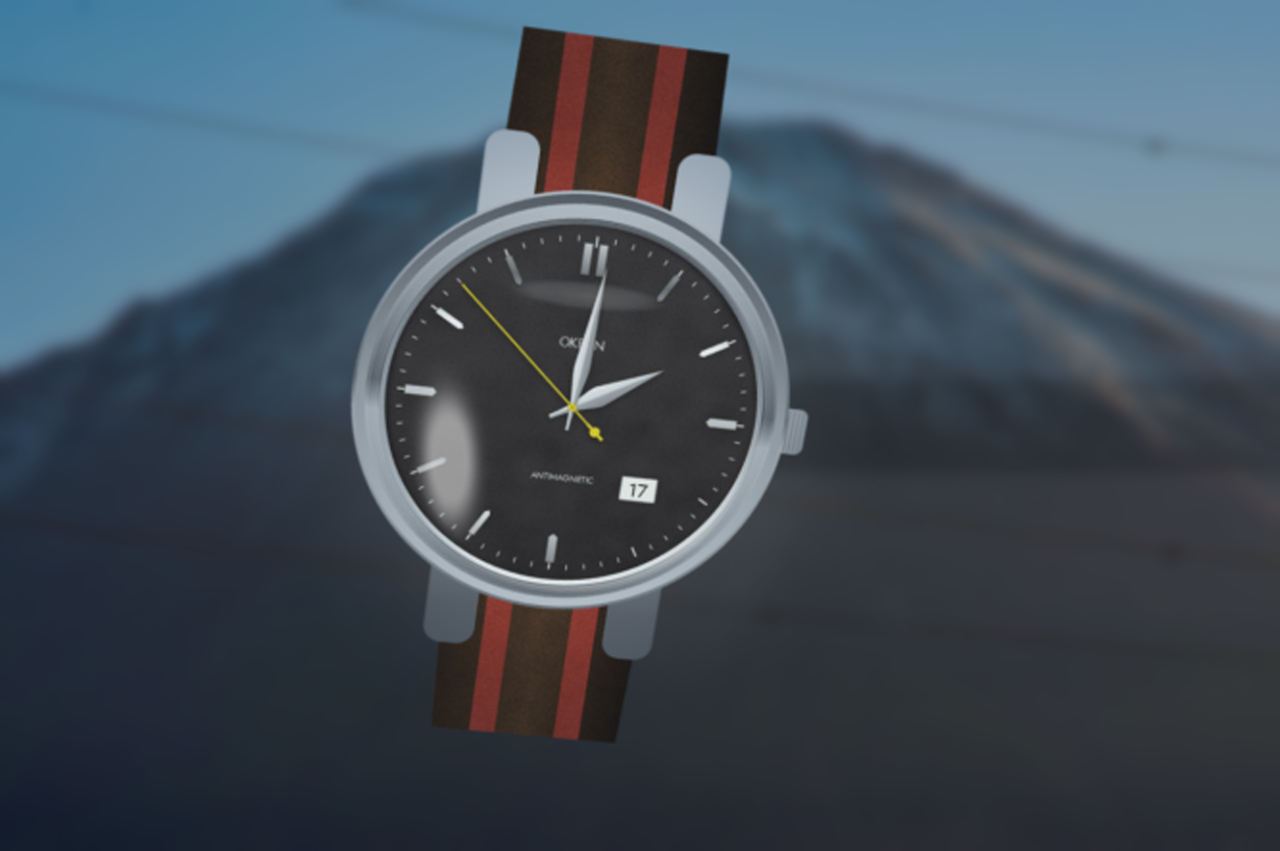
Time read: 2.00.52
